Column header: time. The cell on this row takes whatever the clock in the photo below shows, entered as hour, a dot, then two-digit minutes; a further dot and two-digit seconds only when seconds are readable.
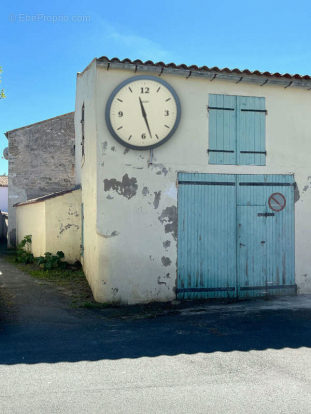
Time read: 11.27
